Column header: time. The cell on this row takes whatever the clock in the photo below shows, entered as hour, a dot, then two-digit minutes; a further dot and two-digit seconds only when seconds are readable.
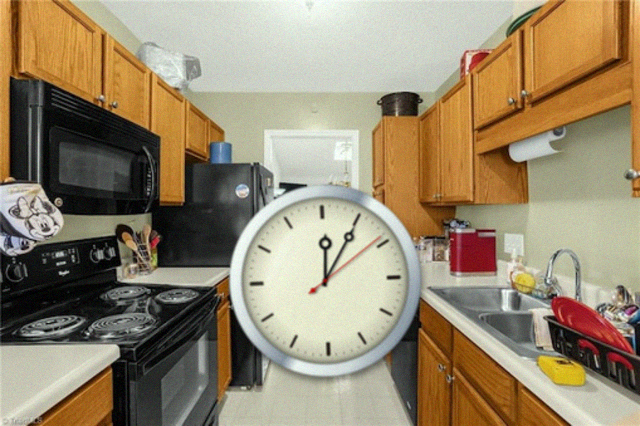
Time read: 12.05.09
